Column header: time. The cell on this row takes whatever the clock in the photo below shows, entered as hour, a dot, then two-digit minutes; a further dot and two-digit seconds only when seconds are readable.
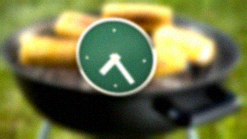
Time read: 7.24
